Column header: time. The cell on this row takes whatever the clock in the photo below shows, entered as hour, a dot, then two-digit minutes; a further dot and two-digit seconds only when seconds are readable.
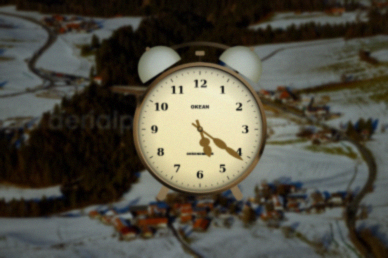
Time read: 5.21
